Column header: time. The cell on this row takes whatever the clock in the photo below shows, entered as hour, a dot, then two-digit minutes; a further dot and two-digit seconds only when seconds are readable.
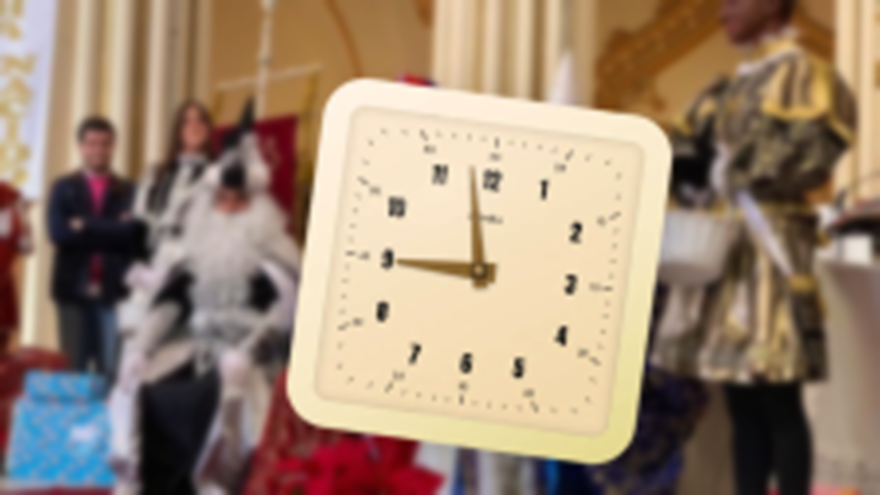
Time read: 8.58
